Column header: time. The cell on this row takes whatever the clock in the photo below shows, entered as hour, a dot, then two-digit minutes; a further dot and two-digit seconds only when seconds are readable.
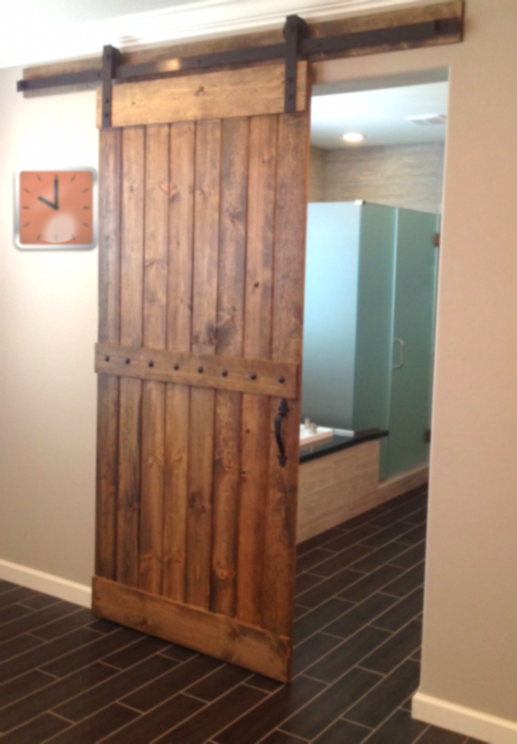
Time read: 10.00
